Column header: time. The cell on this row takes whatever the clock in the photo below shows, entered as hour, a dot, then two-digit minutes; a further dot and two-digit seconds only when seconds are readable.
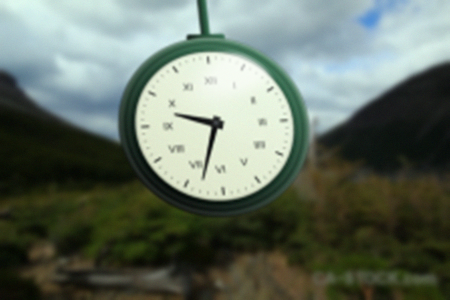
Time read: 9.33
